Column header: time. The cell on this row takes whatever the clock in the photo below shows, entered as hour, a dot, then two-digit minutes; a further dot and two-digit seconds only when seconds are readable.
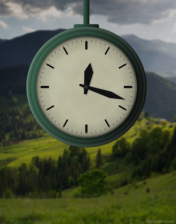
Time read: 12.18
